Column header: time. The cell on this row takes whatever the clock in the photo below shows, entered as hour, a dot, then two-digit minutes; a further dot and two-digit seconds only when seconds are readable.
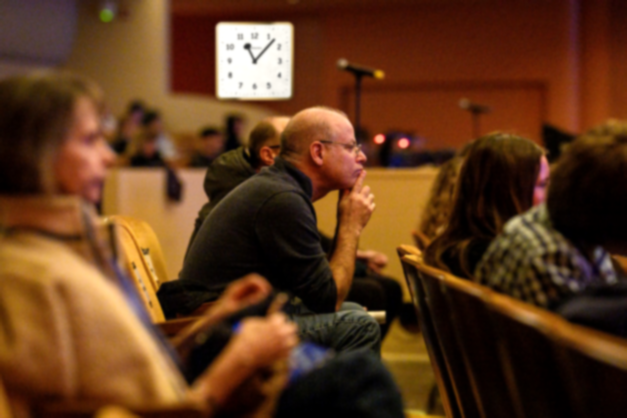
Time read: 11.07
